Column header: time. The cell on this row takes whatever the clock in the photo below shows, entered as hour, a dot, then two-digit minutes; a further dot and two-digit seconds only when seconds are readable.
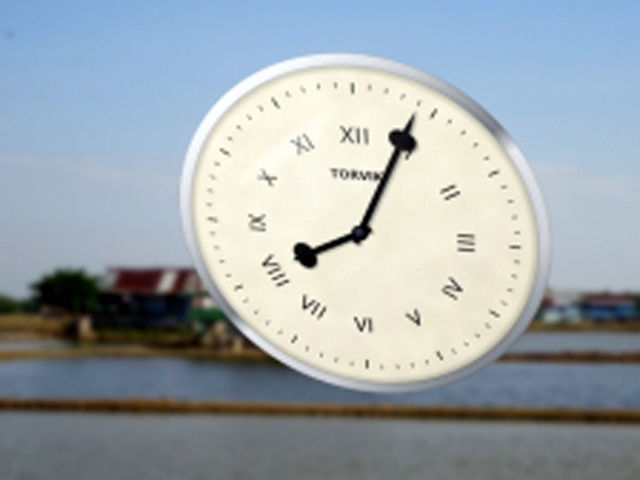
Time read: 8.04
